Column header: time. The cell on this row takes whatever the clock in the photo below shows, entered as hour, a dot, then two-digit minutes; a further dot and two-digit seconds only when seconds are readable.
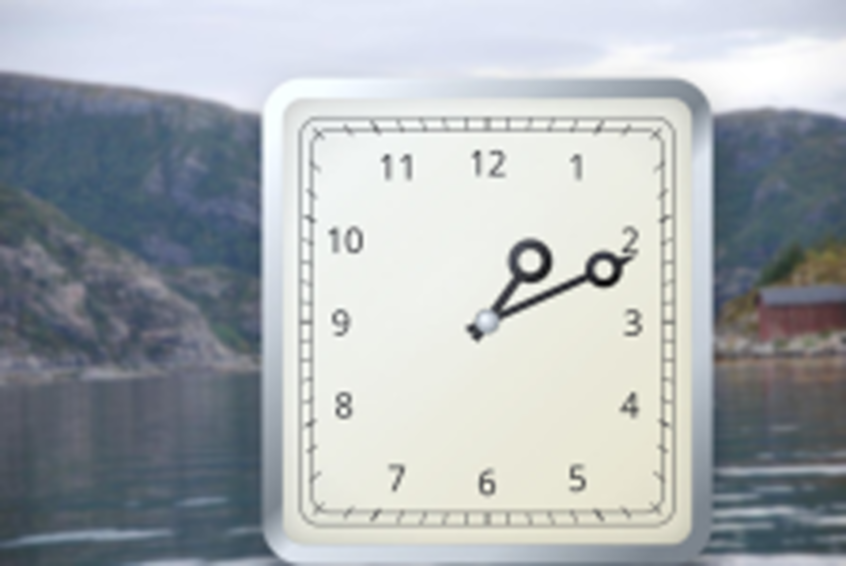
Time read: 1.11
